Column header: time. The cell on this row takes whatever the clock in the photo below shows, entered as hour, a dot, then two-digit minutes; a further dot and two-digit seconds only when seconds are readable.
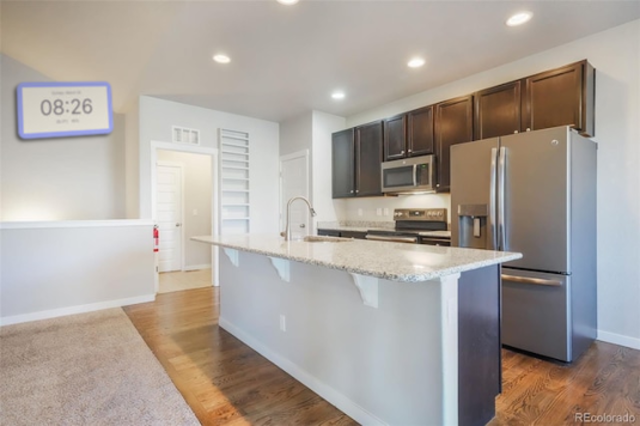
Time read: 8.26
